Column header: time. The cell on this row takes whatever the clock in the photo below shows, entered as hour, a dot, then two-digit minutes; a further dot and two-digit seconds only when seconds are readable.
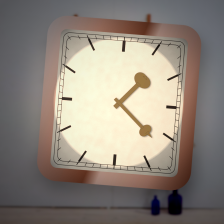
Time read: 1.22
